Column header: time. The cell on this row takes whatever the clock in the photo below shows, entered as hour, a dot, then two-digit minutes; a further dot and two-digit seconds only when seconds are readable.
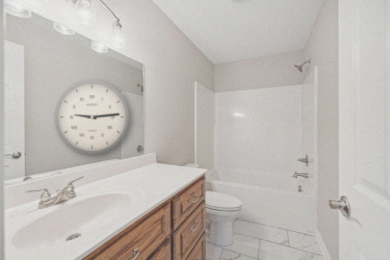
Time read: 9.14
